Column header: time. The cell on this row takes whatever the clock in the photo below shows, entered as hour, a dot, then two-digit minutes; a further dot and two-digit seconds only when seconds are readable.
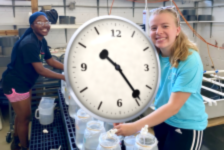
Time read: 10.24
